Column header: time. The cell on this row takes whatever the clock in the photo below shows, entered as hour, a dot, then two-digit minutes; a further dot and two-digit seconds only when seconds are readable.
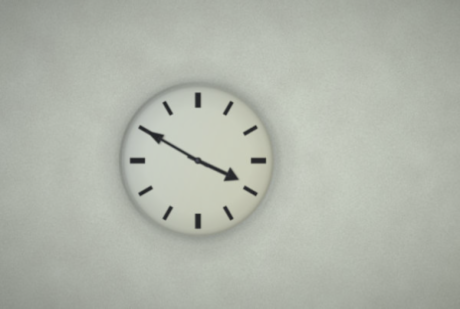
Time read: 3.50
